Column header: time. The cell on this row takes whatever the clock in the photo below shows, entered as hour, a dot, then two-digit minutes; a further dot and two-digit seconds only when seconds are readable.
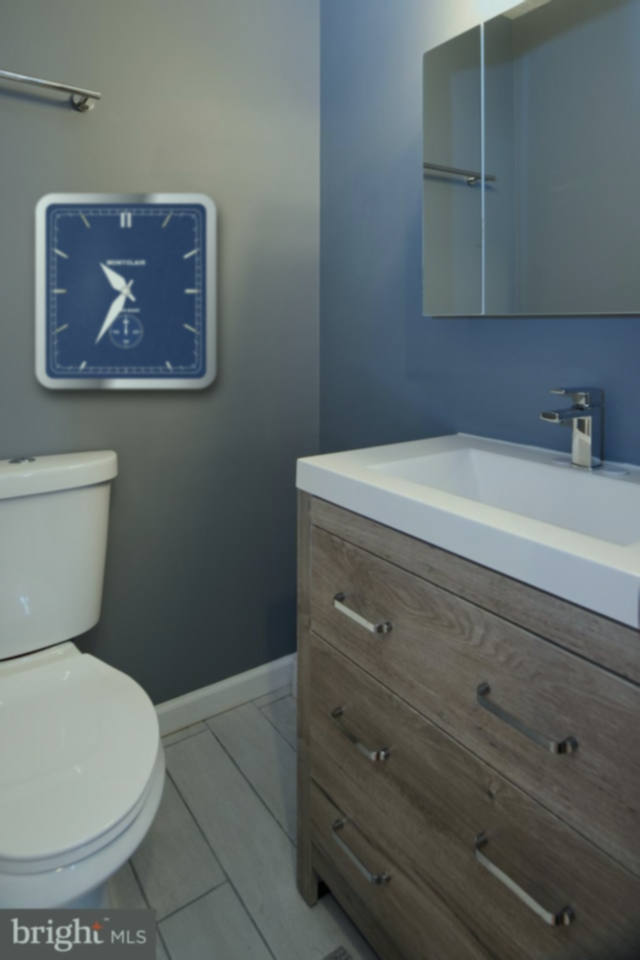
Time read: 10.35
